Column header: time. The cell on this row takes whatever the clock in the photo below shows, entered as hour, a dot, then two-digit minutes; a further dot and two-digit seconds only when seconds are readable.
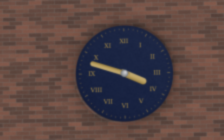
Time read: 3.48
